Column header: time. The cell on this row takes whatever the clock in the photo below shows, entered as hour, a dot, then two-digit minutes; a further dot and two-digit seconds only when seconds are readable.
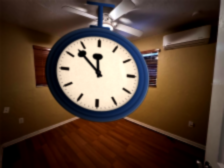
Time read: 11.53
